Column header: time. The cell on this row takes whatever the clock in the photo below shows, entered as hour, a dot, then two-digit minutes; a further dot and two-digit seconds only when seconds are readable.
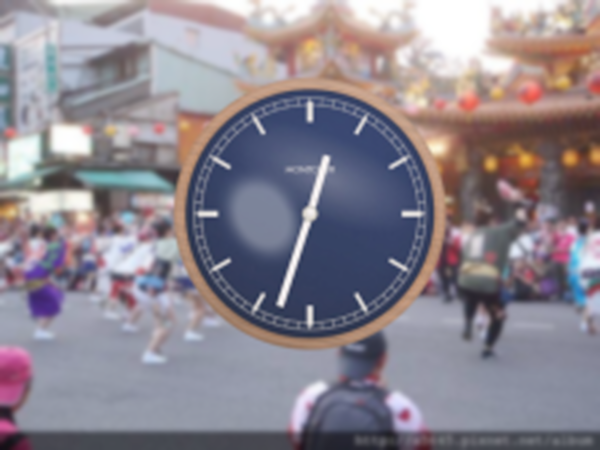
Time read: 12.33
